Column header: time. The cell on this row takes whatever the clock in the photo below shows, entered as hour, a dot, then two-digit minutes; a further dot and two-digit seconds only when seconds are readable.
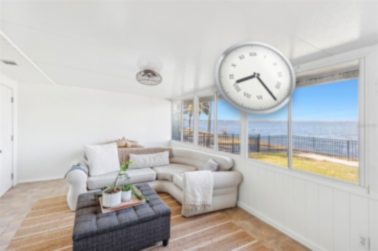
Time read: 8.25
